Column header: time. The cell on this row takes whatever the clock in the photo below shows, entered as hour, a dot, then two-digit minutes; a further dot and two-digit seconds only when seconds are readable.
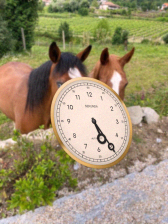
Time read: 5.25
